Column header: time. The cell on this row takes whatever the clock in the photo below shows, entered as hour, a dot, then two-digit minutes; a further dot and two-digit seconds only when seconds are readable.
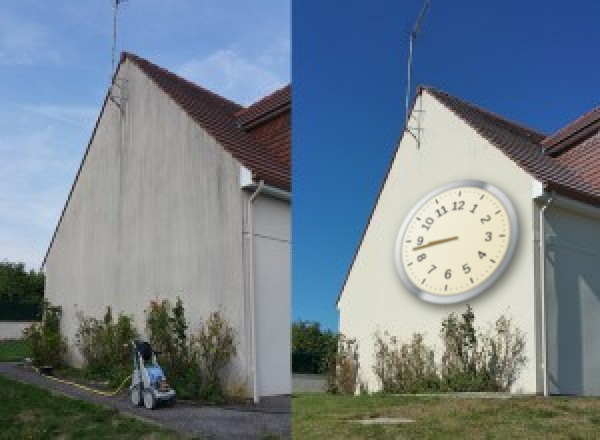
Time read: 8.43
